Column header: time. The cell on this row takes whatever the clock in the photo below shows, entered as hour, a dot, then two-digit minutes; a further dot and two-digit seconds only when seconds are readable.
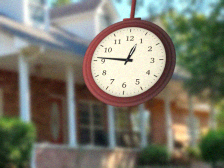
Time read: 12.46
